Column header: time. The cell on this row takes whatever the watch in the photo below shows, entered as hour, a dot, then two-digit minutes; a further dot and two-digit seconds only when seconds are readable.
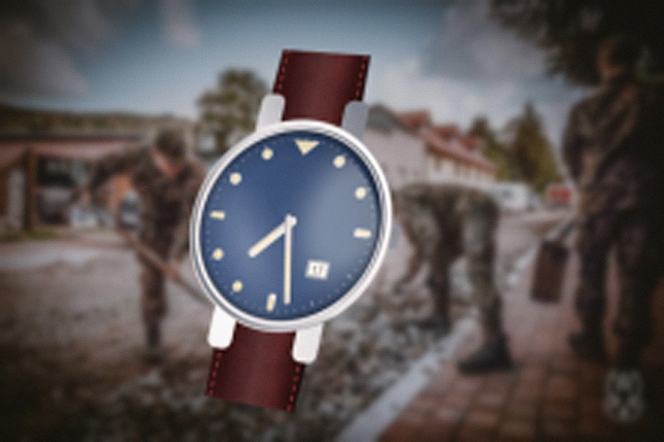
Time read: 7.28
